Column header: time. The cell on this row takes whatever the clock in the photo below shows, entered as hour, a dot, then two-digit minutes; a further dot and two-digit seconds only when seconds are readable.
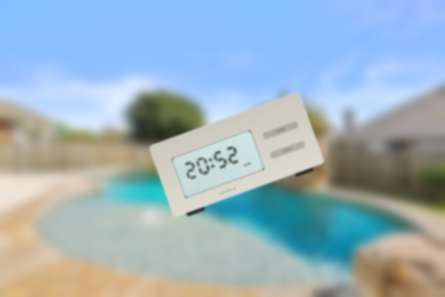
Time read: 20.52
